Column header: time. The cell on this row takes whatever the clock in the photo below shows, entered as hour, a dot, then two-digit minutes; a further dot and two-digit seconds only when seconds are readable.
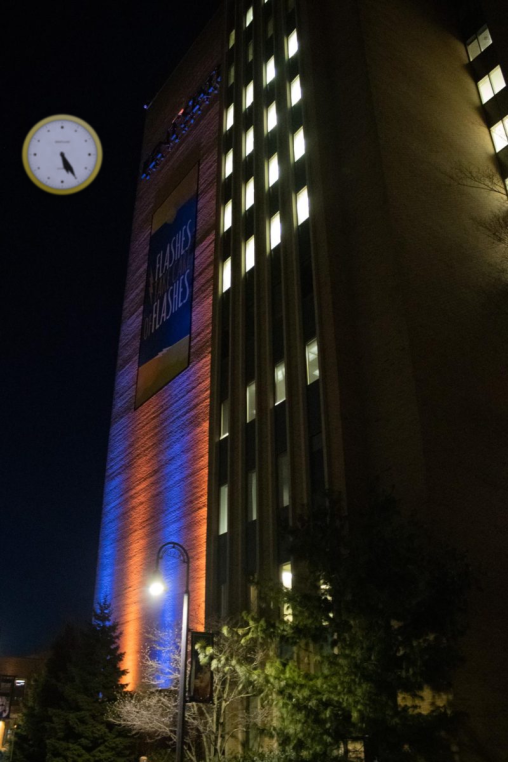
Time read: 5.25
